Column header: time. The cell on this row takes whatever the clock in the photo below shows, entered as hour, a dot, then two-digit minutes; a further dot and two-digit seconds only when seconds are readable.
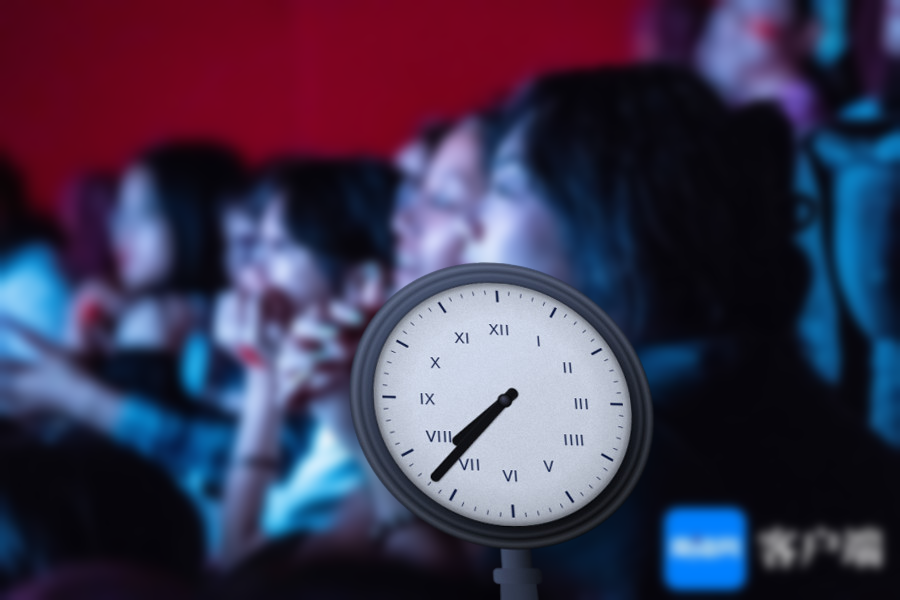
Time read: 7.37
